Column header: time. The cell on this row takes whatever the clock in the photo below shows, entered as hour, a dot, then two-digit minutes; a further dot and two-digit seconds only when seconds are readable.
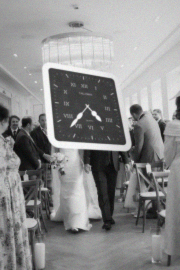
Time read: 4.37
